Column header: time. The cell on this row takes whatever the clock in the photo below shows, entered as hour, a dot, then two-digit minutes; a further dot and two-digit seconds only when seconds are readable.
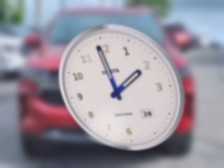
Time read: 1.59
